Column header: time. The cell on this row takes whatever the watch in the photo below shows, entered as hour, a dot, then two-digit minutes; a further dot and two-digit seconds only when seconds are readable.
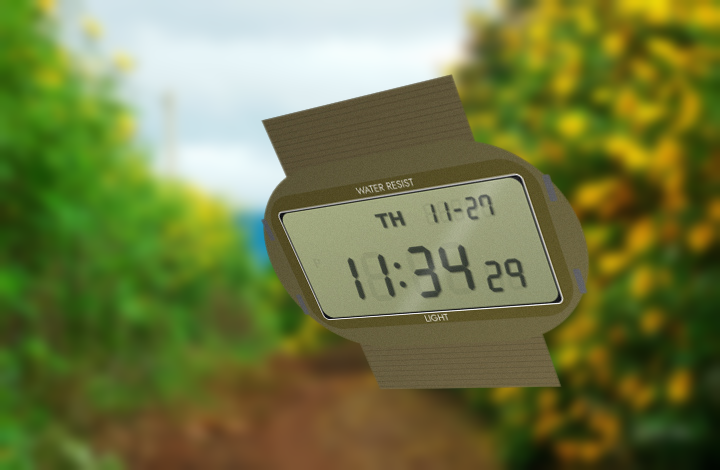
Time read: 11.34.29
